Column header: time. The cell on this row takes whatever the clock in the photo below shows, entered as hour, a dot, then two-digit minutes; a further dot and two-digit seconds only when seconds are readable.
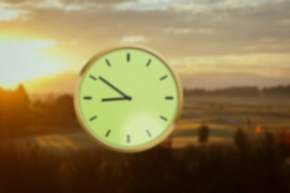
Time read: 8.51
